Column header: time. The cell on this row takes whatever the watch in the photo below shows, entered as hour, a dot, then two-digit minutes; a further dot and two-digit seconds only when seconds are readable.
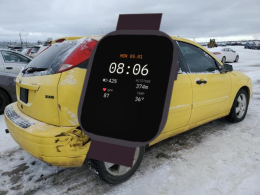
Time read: 8.06
